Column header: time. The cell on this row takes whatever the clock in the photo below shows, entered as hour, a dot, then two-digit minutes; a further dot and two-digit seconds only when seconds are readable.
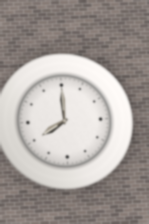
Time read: 8.00
